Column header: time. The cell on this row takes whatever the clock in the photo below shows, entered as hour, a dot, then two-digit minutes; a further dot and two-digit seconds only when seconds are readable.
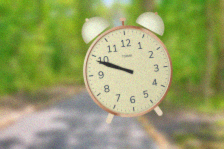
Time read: 9.49
